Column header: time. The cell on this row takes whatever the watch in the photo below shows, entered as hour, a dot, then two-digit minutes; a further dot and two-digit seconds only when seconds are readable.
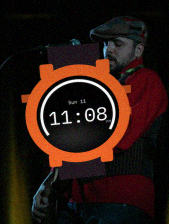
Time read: 11.08
